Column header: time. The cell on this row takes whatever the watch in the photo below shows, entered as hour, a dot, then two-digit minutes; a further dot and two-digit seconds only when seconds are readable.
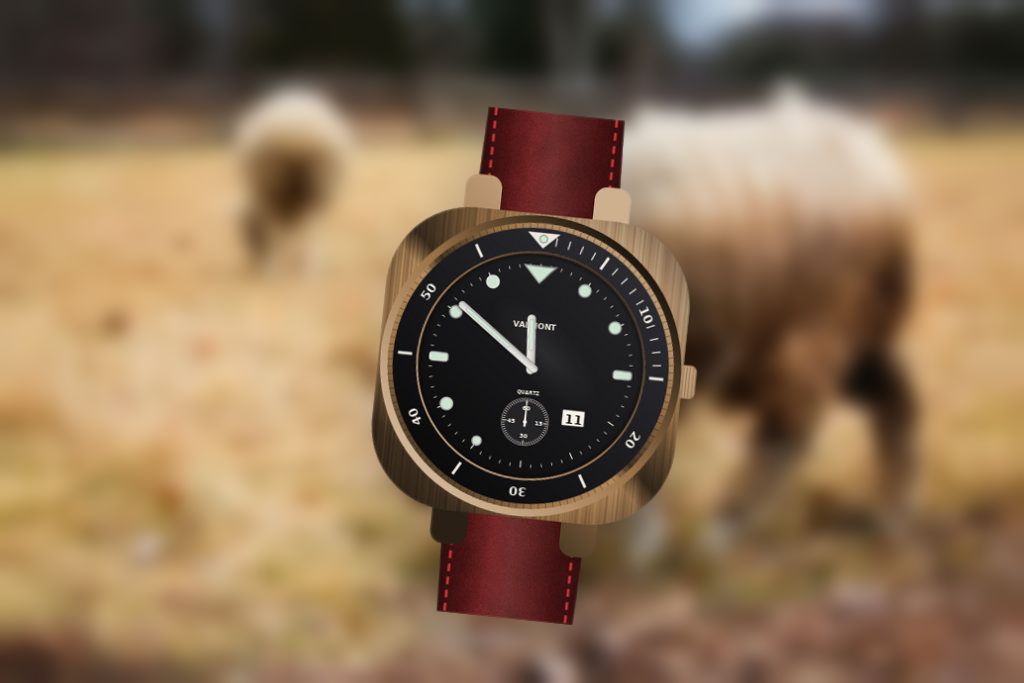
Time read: 11.51
